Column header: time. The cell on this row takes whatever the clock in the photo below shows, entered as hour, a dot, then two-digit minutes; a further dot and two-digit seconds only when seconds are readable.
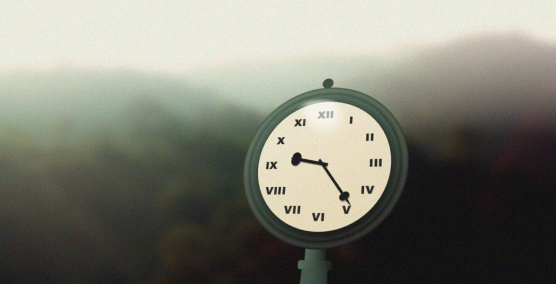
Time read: 9.24
